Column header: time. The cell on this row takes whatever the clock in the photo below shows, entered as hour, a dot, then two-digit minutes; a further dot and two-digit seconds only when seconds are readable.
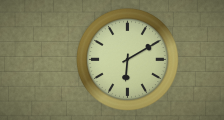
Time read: 6.10
